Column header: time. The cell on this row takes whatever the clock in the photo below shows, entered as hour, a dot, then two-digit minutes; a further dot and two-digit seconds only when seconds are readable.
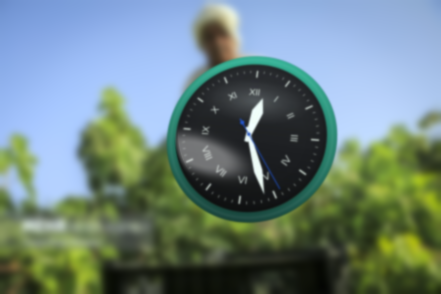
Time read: 12.26.24
